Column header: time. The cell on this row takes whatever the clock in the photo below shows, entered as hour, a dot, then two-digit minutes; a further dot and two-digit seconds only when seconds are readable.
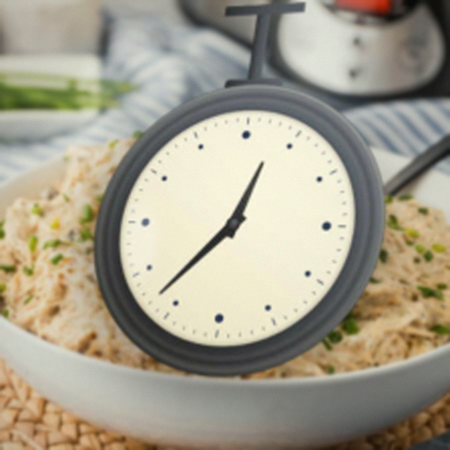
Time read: 12.37
